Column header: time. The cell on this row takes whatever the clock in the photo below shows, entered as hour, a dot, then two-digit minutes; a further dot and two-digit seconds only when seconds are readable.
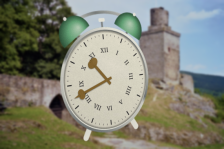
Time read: 10.42
